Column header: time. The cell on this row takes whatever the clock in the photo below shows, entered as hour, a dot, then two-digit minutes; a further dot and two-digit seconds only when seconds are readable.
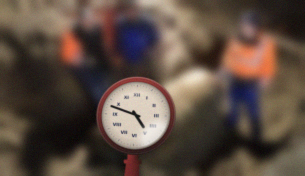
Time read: 4.48
